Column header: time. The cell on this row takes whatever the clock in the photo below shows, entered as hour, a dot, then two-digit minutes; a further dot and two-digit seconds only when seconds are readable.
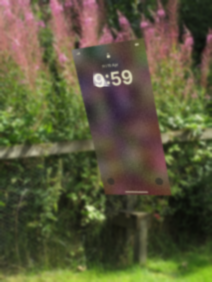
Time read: 9.59
